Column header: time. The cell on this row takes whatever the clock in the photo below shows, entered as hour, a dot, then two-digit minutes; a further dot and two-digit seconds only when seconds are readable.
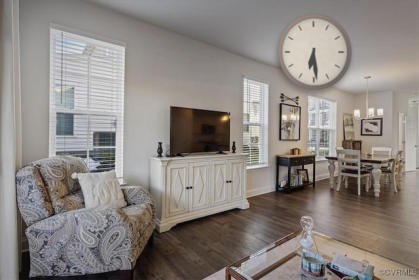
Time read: 6.29
